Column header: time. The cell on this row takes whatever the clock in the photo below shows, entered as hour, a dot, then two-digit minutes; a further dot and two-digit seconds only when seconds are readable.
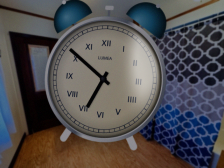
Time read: 6.51
